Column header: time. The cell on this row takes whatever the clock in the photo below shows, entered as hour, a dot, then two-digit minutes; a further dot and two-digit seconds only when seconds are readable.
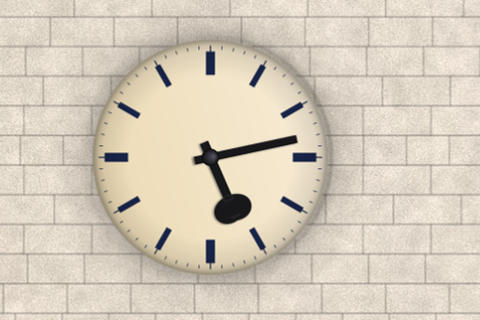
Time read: 5.13
